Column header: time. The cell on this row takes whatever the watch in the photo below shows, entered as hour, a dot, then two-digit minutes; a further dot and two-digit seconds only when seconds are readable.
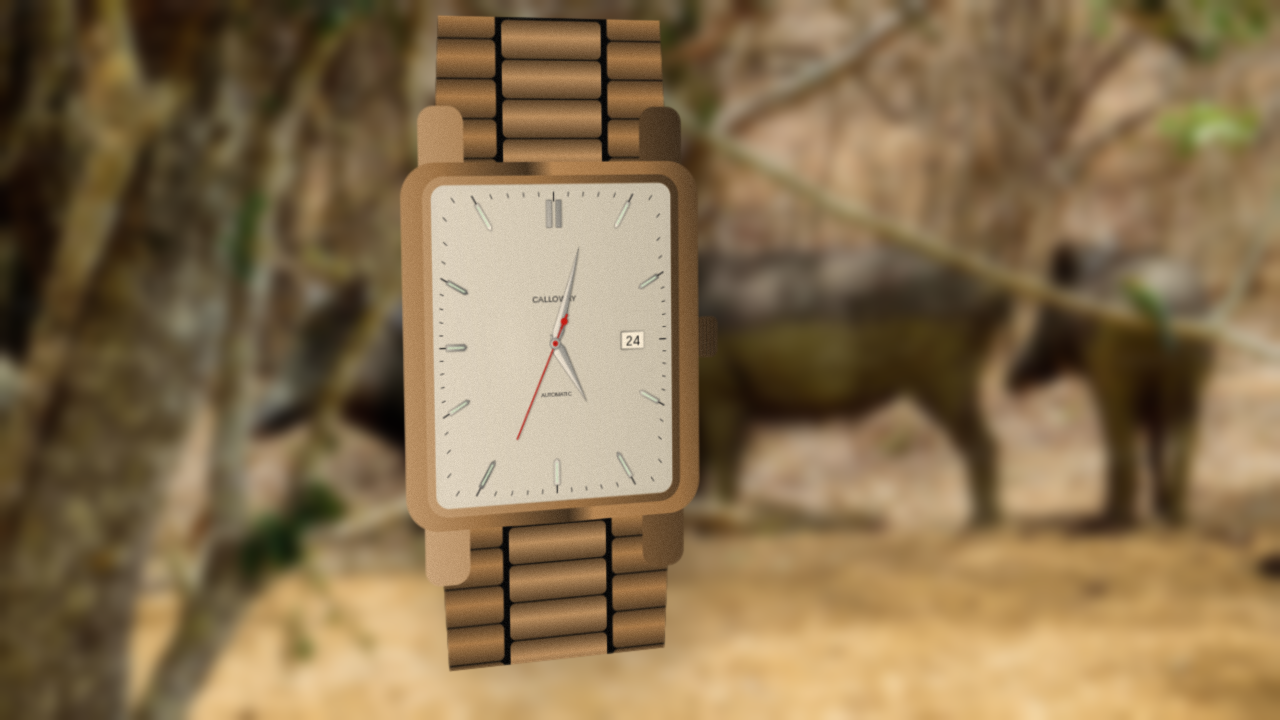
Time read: 5.02.34
